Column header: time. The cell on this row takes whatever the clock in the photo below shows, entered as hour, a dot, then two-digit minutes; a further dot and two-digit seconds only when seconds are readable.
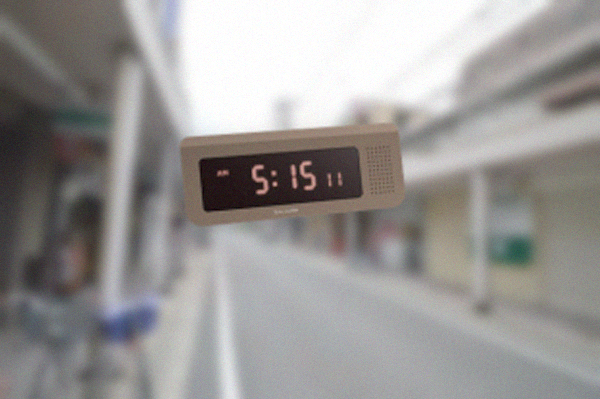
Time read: 5.15.11
